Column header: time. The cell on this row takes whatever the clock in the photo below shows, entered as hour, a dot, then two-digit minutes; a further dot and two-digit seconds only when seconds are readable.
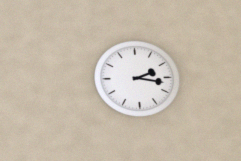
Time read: 2.17
